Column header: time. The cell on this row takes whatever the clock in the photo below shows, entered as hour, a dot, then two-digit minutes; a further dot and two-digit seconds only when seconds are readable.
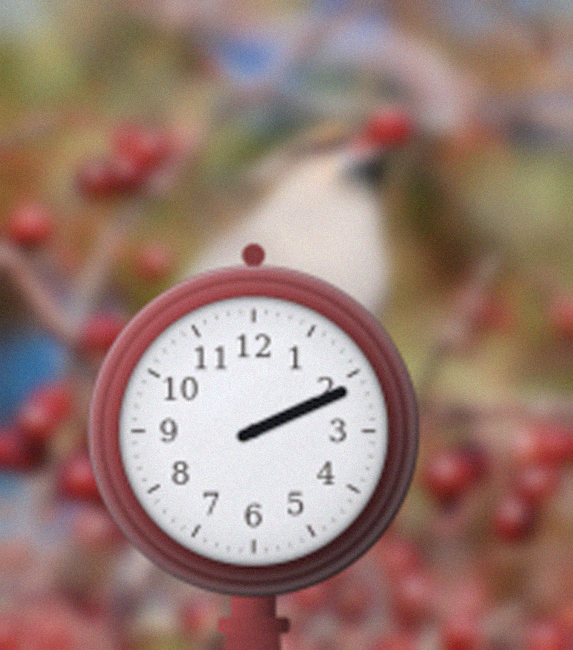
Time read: 2.11
